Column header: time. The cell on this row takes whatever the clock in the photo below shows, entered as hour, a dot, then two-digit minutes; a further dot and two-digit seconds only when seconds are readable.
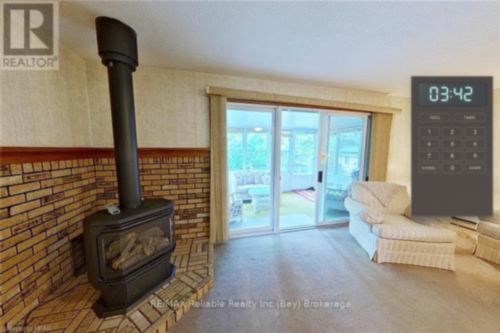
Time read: 3.42
